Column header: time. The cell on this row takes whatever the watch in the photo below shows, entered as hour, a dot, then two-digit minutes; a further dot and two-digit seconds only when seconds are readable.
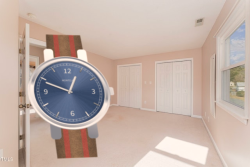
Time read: 12.49
